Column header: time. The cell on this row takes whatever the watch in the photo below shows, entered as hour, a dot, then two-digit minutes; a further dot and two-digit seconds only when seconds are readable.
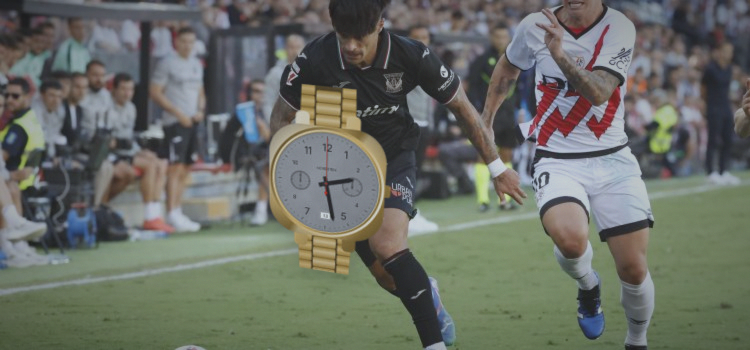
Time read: 2.28
